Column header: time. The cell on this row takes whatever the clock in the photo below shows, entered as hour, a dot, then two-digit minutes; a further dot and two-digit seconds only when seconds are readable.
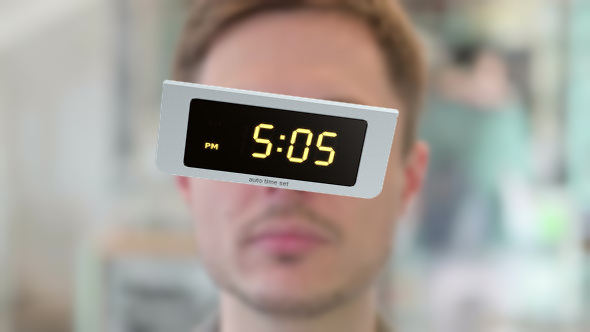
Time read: 5.05
